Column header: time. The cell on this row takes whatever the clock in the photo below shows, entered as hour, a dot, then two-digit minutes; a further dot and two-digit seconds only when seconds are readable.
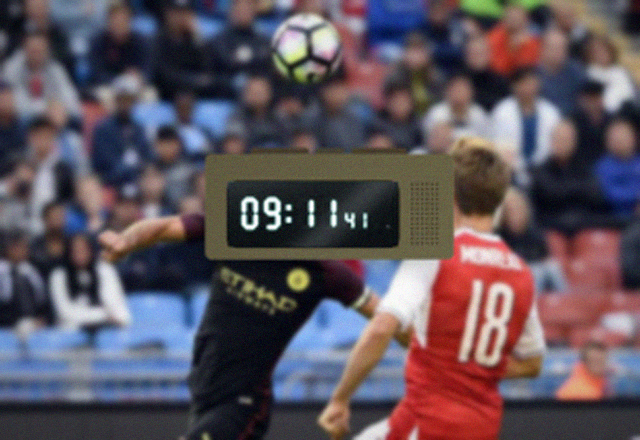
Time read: 9.11.41
